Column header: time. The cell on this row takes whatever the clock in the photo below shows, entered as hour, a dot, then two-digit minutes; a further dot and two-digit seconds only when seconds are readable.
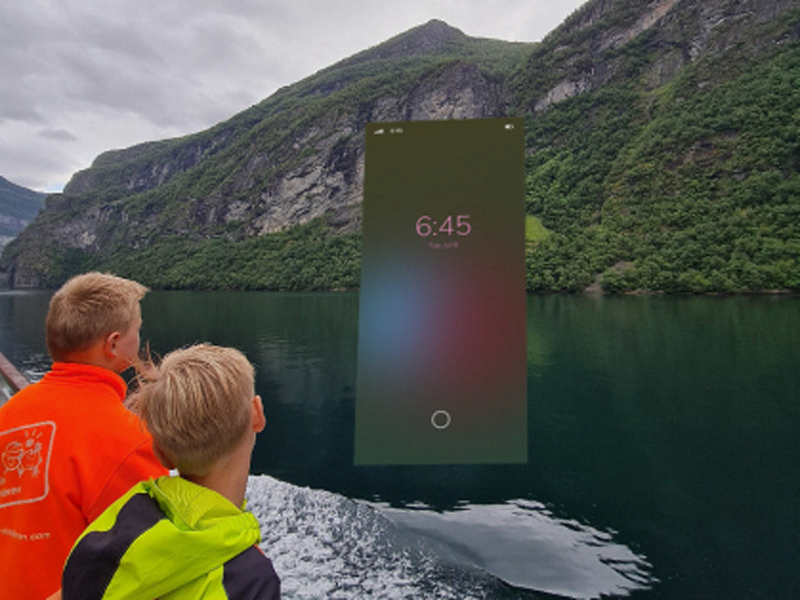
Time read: 6.45
